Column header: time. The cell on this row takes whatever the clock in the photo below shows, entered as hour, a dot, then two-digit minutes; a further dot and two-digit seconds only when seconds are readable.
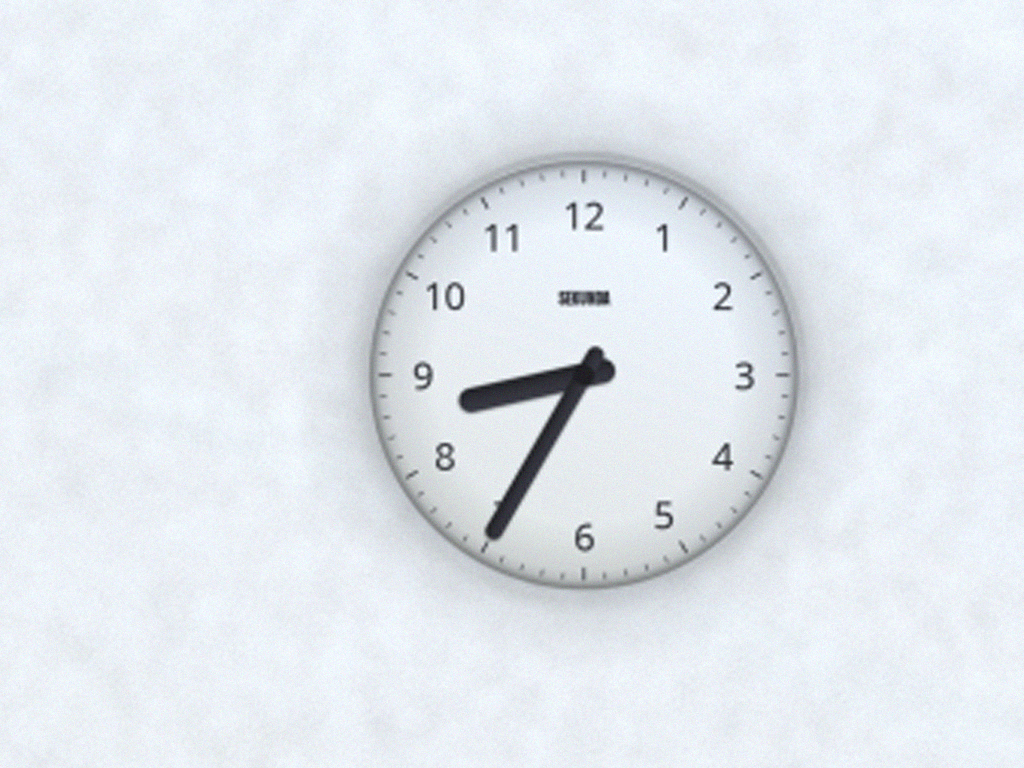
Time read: 8.35
